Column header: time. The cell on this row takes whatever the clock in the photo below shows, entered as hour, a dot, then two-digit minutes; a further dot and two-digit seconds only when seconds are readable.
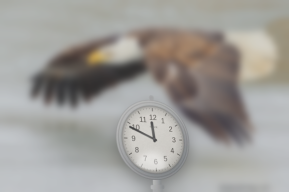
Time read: 11.49
